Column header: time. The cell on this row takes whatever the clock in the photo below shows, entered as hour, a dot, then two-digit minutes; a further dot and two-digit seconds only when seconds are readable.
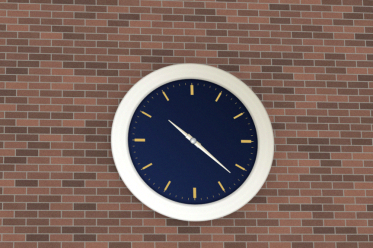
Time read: 10.22
